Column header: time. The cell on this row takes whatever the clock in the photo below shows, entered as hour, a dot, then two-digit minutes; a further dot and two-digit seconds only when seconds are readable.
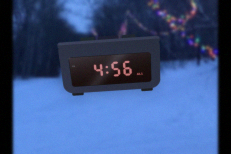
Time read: 4.56
